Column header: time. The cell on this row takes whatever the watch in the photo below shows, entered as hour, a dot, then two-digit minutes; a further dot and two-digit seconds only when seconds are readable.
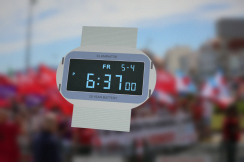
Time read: 6.37.00
